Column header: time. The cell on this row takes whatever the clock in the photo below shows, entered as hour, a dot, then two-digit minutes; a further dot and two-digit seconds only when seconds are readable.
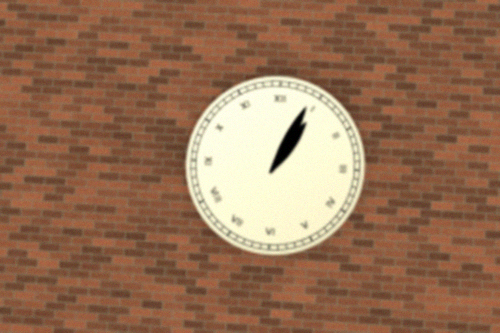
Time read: 1.04
